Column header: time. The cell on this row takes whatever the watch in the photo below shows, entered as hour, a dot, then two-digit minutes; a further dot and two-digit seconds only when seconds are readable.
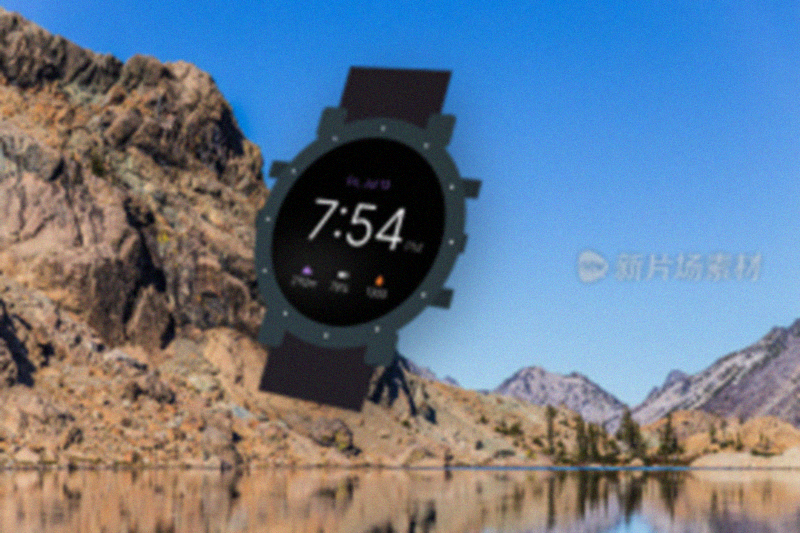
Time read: 7.54
